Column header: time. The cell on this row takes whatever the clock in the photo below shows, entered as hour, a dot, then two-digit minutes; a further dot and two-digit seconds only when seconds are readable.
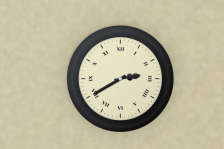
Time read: 2.40
